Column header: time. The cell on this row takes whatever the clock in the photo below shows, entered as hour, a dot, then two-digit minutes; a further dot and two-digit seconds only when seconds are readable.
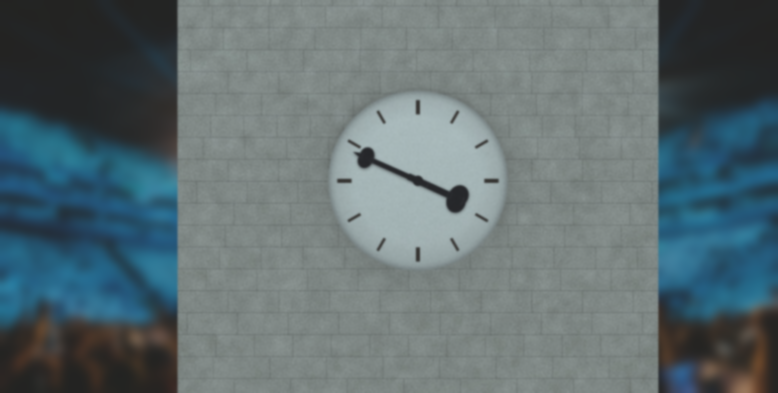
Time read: 3.49
